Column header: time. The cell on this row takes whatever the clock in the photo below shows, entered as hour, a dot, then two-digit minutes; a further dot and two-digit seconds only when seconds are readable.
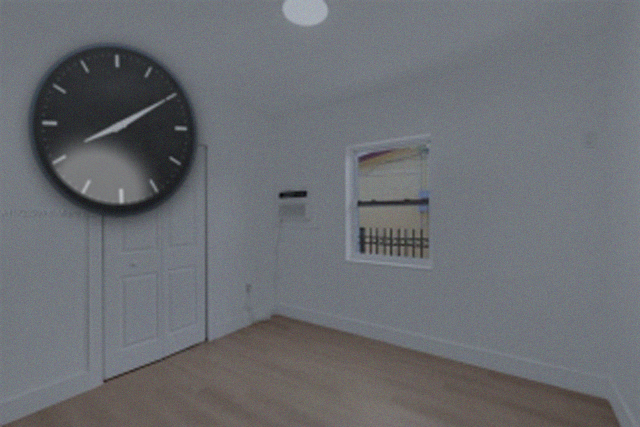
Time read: 8.10
